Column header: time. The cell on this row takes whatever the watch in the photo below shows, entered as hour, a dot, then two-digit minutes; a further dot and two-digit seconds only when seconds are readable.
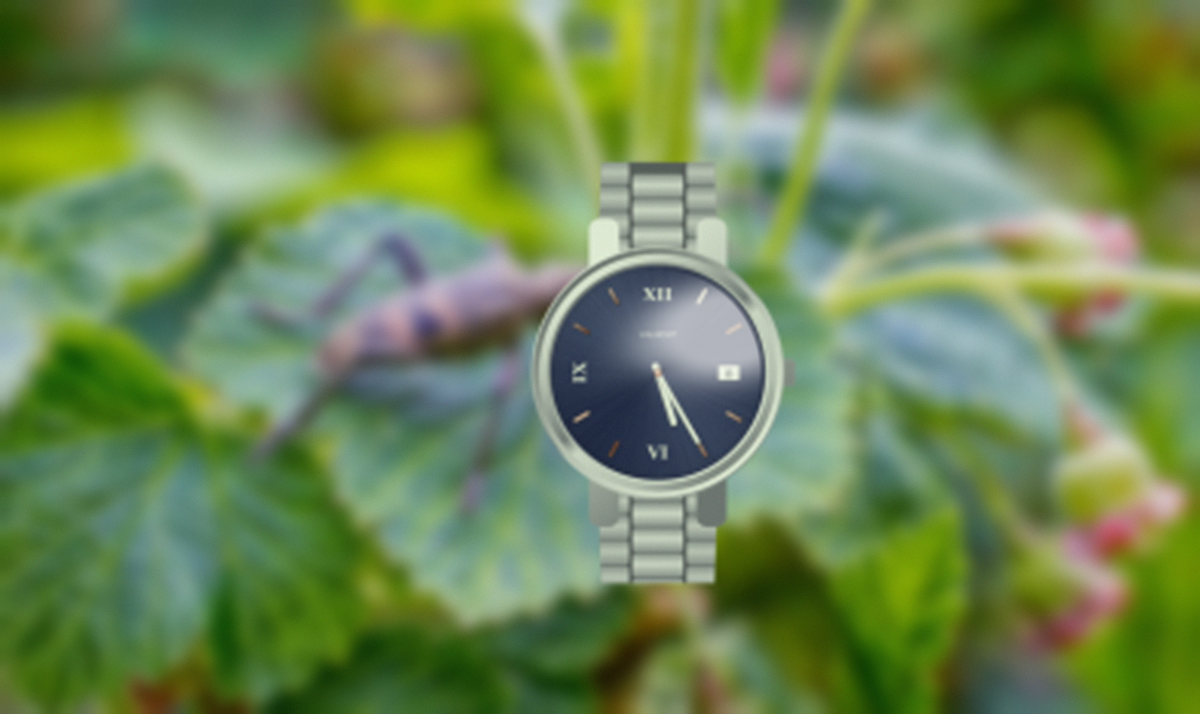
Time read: 5.25
